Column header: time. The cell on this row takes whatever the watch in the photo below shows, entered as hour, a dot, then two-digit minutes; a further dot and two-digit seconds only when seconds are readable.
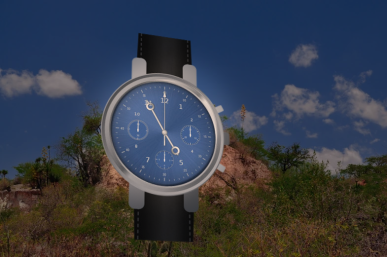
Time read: 4.55
